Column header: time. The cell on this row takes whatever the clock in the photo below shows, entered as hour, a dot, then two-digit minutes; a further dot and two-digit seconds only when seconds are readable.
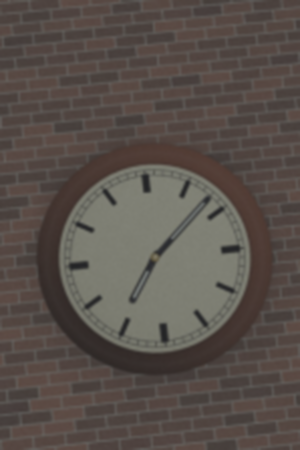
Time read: 7.08
